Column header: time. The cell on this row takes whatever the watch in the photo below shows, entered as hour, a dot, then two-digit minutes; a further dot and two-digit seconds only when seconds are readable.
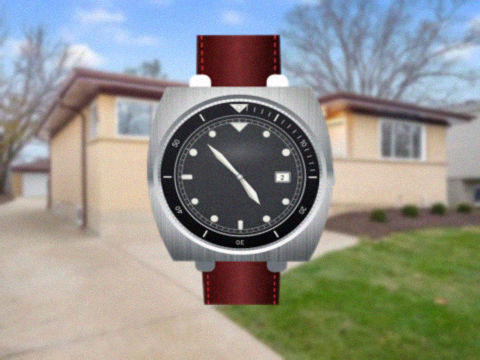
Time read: 4.53
